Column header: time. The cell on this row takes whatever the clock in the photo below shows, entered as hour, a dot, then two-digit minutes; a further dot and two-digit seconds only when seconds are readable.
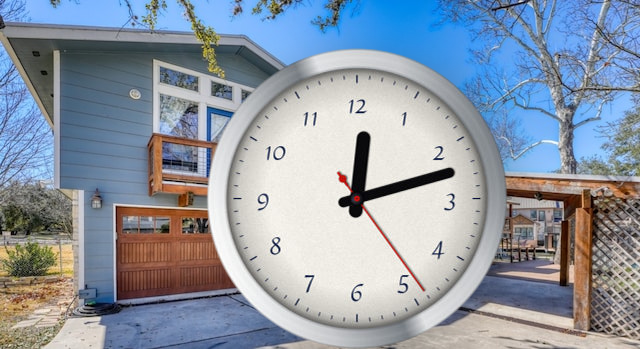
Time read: 12.12.24
